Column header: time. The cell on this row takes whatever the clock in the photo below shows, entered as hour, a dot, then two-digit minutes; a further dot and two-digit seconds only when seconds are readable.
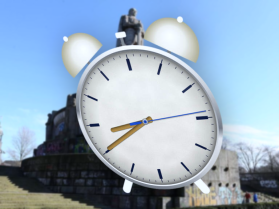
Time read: 8.40.14
